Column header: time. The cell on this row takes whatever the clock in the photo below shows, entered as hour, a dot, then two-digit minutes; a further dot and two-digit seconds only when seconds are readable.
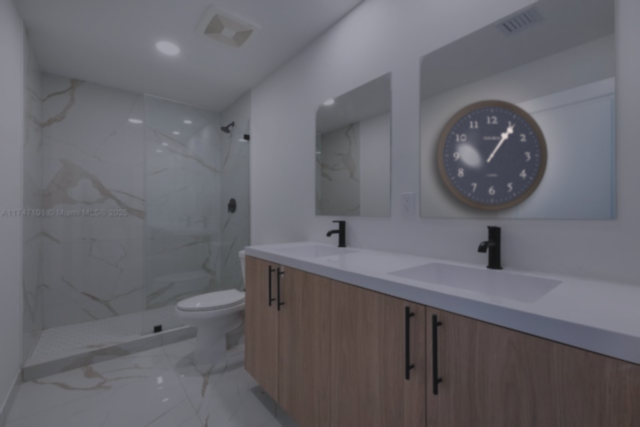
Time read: 1.06
